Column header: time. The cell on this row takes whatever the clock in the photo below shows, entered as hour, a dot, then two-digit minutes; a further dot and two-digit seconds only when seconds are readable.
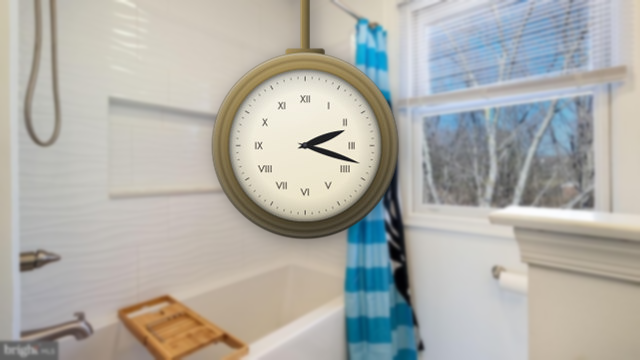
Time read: 2.18
